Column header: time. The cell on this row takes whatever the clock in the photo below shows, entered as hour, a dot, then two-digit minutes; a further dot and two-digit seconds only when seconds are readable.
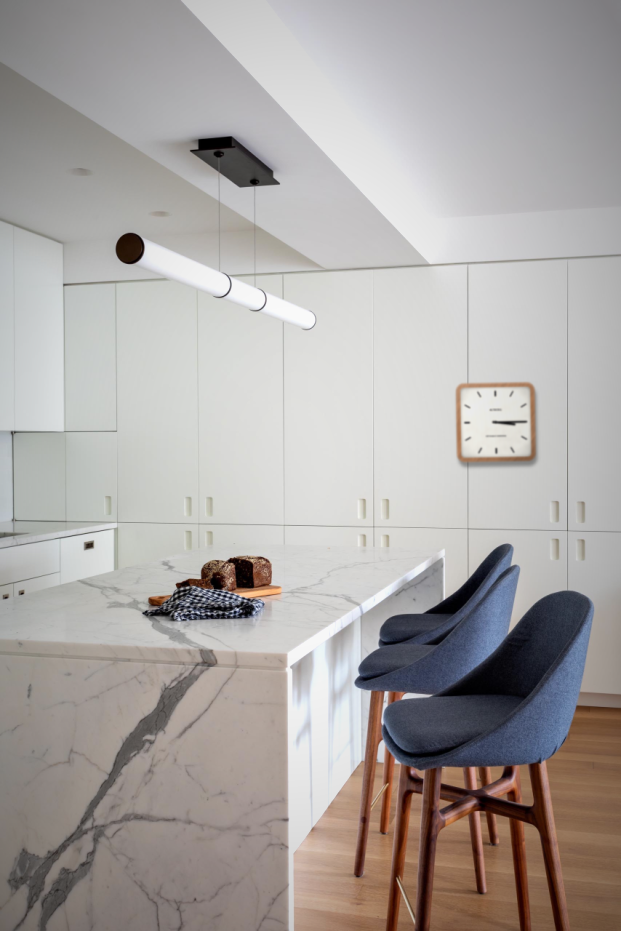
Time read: 3.15
